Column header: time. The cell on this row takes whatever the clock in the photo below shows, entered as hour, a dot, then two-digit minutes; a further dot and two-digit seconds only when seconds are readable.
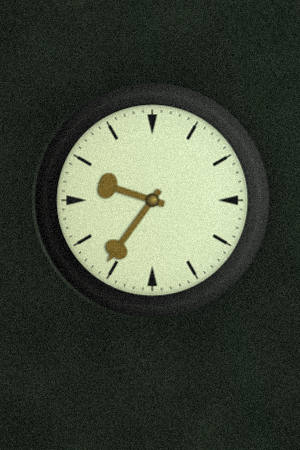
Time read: 9.36
